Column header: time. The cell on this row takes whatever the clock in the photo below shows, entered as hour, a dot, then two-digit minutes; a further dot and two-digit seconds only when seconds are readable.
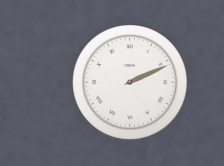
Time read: 2.11
